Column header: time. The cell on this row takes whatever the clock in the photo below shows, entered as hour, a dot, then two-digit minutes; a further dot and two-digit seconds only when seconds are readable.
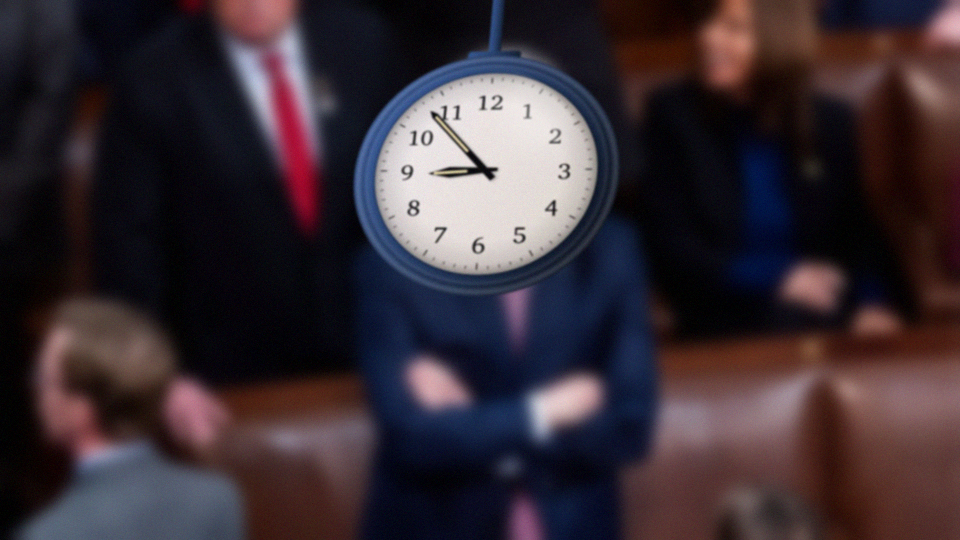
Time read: 8.53
